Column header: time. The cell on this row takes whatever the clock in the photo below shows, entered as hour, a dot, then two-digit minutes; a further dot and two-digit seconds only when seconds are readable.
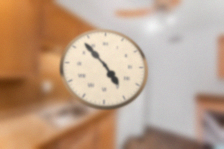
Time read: 4.53
